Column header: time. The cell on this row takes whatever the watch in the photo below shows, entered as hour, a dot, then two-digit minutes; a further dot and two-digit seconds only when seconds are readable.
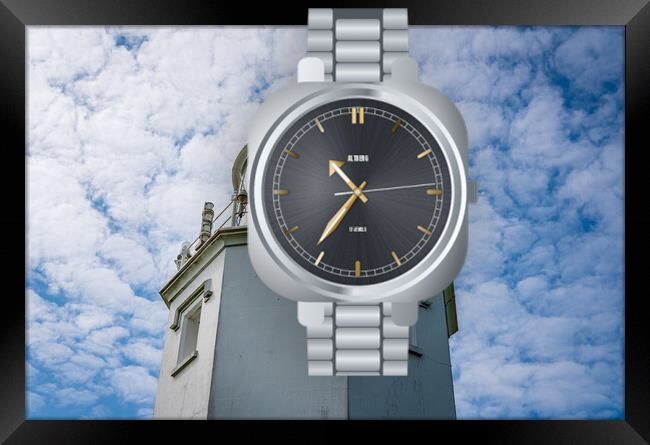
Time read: 10.36.14
